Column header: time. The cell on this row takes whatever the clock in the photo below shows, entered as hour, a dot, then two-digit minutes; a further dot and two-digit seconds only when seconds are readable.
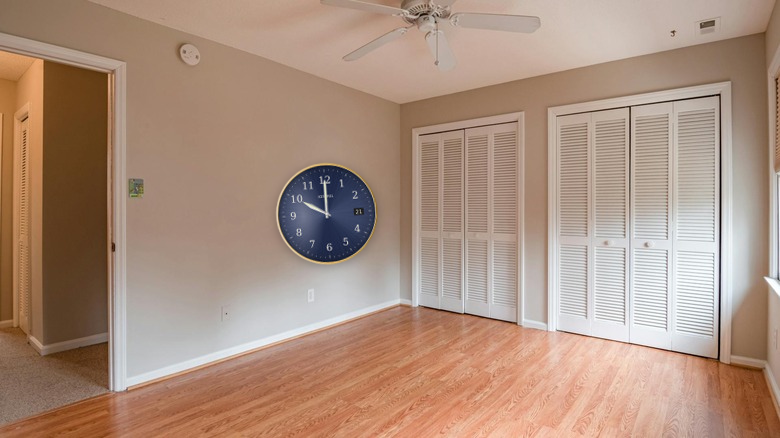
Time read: 10.00
